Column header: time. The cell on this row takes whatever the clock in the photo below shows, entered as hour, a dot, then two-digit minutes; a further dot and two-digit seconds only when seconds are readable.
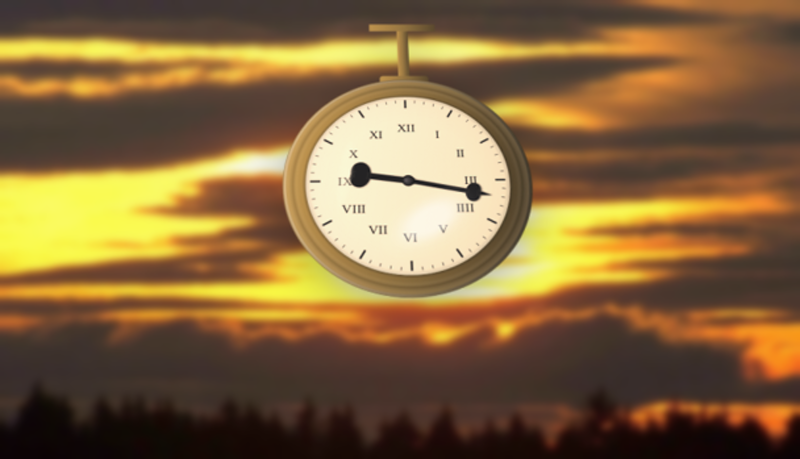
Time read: 9.17
